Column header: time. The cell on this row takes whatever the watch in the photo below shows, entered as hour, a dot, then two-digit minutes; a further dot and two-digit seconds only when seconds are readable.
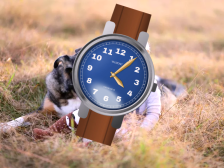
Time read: 4.06
